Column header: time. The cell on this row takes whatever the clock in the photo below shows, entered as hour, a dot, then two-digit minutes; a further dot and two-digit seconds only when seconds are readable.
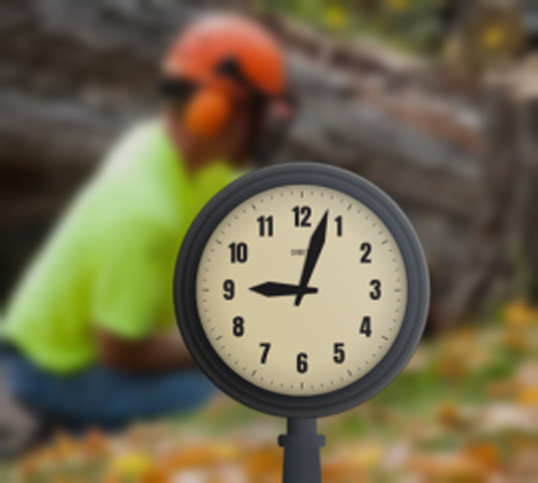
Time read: 9.03
